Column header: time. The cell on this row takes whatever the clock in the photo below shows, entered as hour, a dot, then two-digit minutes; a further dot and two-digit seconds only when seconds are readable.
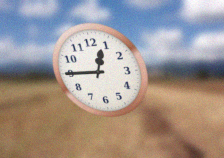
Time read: 12.45
